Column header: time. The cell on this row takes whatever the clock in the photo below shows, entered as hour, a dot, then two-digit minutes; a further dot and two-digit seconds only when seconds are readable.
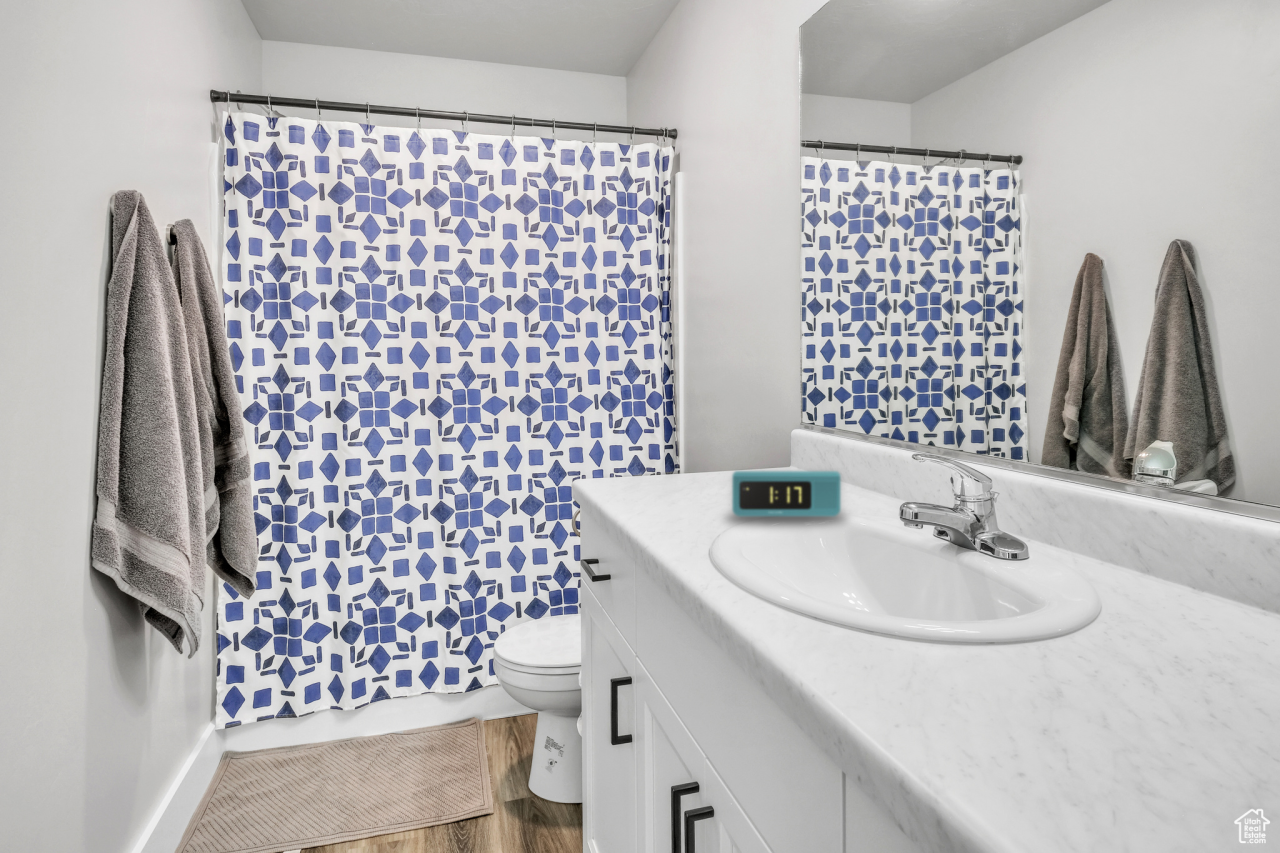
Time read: 1.17
